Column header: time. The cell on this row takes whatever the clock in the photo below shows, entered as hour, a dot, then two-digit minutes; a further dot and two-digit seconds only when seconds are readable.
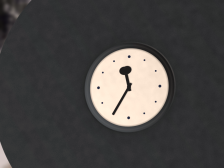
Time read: 11.35
